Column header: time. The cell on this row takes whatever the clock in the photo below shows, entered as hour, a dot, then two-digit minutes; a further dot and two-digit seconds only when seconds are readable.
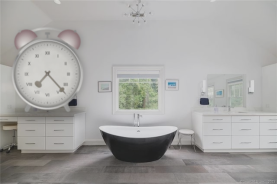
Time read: 7.23
